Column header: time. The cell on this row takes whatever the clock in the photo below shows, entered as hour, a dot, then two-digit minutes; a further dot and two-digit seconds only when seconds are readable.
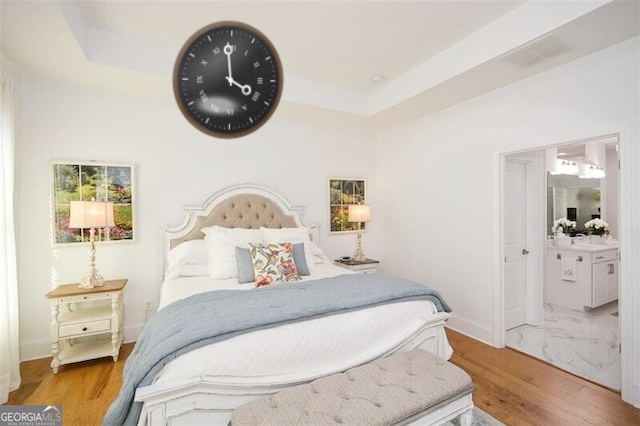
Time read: 3.59
